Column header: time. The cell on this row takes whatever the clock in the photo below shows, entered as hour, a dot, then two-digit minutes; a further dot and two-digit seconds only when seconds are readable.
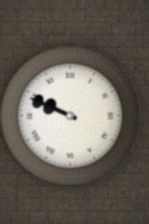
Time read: 9.49
